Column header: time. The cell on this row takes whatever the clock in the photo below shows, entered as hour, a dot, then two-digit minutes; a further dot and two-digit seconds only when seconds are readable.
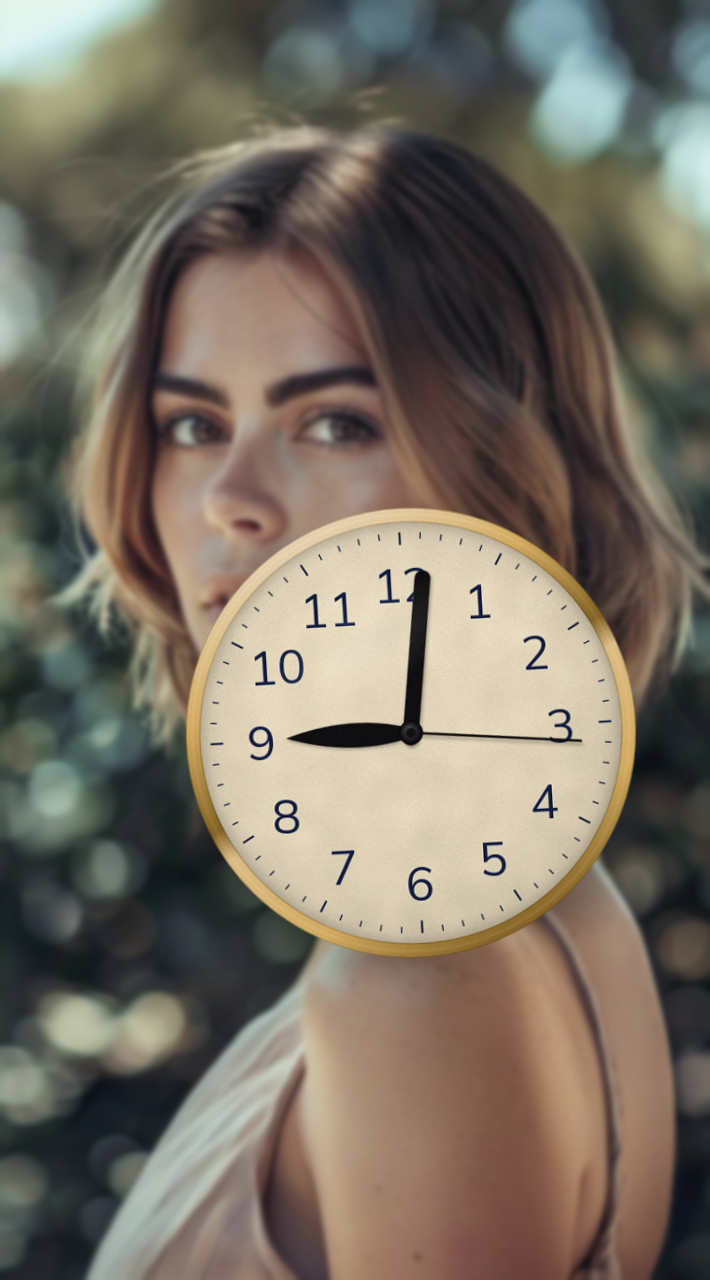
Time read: 9.01.16
